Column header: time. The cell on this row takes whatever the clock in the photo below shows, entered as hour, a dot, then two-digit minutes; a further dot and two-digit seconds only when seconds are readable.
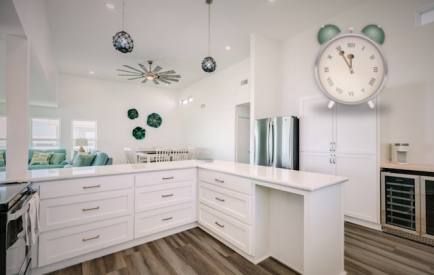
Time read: 11.55
